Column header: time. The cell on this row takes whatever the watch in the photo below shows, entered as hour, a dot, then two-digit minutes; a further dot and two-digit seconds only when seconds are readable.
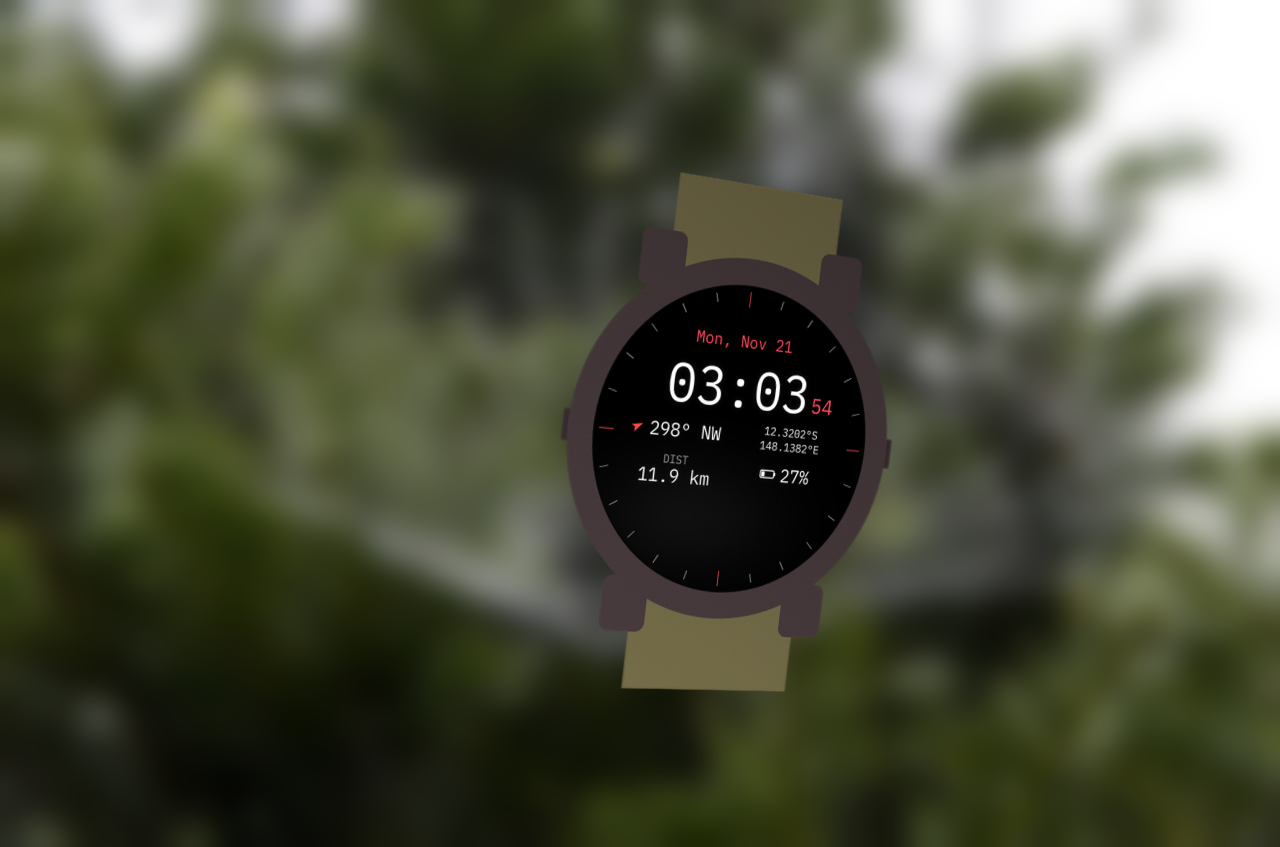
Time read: 3.03.54
